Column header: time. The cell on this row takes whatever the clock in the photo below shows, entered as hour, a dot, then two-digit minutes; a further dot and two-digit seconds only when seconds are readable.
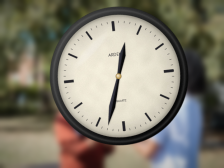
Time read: 12.33
